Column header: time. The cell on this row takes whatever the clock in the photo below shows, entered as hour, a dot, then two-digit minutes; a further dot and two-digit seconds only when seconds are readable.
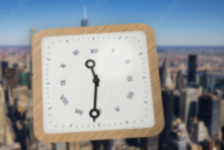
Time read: 11.31
